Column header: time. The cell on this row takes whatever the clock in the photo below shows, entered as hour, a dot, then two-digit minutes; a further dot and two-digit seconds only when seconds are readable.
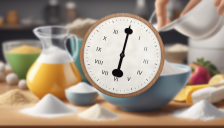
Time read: 6.00
